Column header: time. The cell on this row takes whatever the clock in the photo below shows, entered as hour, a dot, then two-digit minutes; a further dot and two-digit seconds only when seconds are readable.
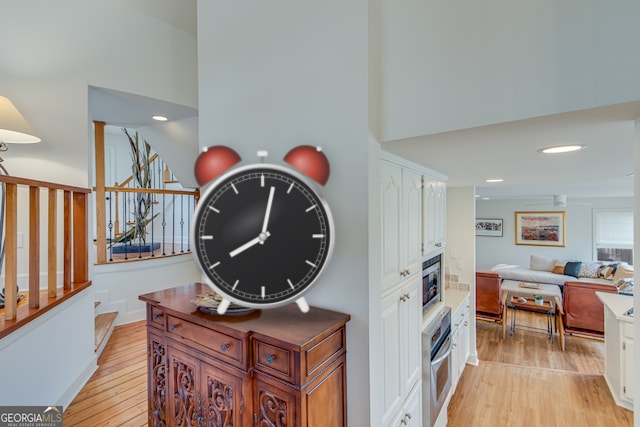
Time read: 8.02
